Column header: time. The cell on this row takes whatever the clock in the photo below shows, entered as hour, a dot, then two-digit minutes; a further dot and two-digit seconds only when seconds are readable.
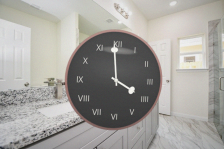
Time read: 3.59
